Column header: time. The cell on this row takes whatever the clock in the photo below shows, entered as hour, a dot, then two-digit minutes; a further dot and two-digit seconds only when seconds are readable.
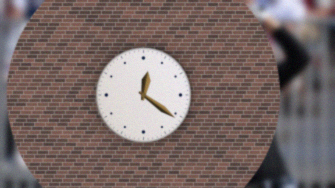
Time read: 12.21
